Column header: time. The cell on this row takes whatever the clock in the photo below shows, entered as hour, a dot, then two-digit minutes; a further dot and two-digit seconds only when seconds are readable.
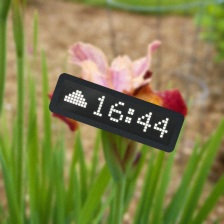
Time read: 16.44
